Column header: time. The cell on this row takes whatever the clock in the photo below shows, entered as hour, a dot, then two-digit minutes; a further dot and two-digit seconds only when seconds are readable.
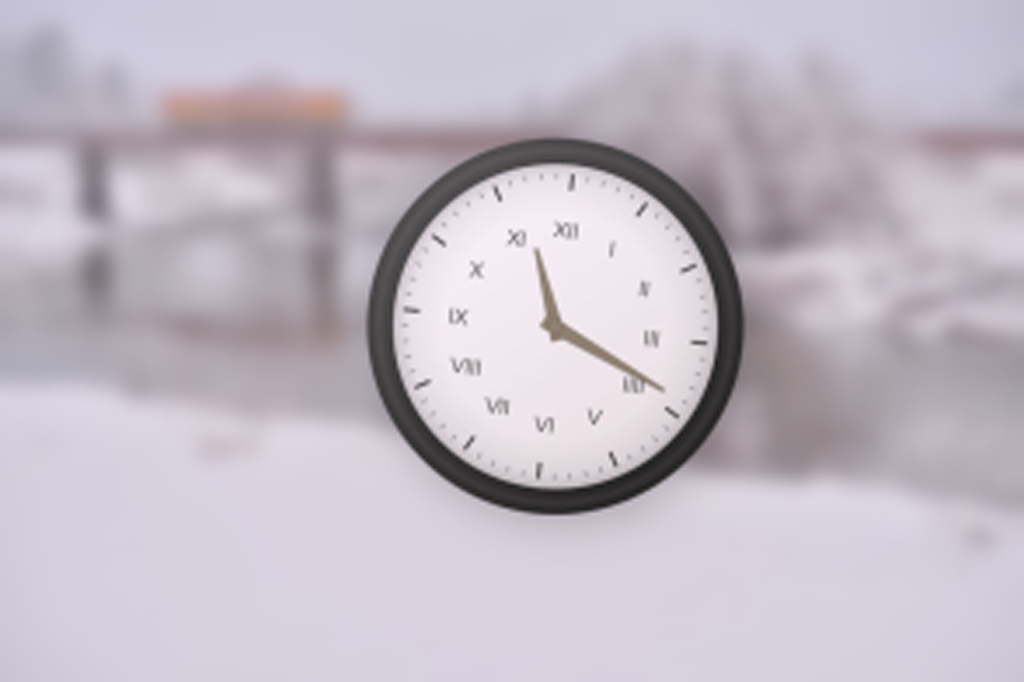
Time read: 11.19
